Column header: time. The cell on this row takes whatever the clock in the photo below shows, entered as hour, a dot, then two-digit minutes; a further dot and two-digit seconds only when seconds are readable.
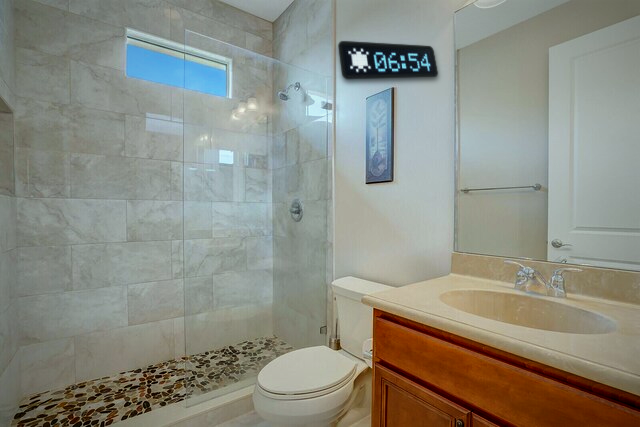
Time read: 6.54
